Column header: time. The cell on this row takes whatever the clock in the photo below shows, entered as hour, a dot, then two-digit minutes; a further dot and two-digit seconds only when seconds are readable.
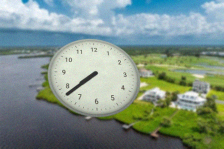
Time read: 7.38
